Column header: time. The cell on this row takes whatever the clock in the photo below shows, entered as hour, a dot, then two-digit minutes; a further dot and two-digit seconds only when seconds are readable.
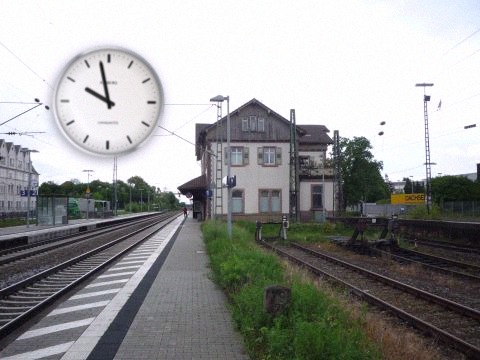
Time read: 9.58
